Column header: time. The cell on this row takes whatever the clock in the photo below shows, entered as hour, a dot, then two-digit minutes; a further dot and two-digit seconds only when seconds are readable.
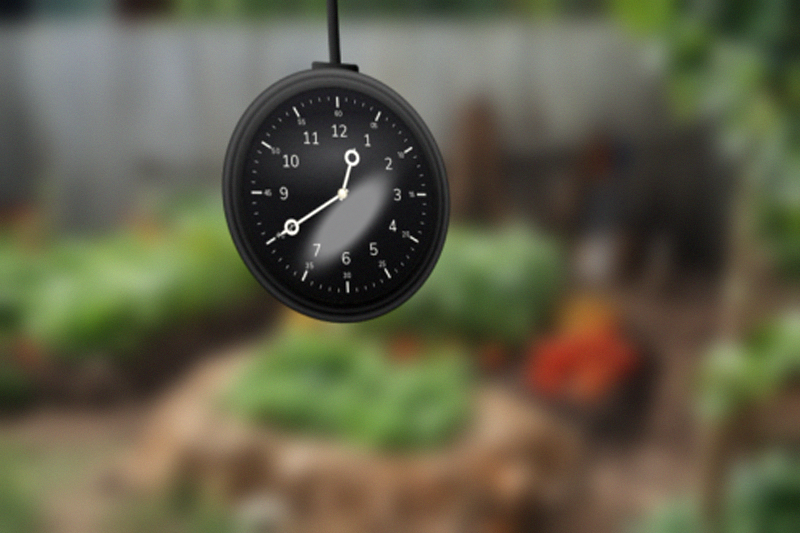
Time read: 12.40
